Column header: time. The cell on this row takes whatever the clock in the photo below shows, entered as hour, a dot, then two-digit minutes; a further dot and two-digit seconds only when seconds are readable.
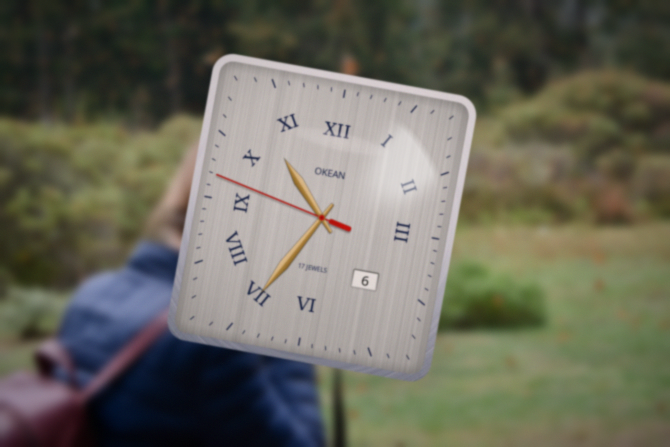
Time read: 10.34.47
